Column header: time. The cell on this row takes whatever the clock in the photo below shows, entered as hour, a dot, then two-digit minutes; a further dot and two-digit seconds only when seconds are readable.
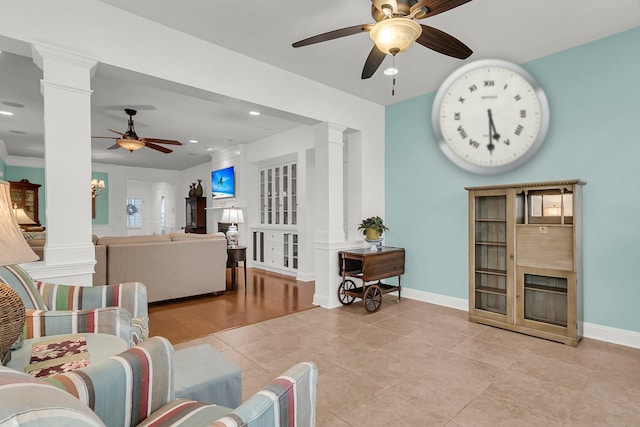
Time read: 5.30
